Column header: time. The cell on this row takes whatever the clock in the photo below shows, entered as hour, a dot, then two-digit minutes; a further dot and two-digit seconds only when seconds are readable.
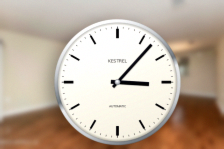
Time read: 3.07
